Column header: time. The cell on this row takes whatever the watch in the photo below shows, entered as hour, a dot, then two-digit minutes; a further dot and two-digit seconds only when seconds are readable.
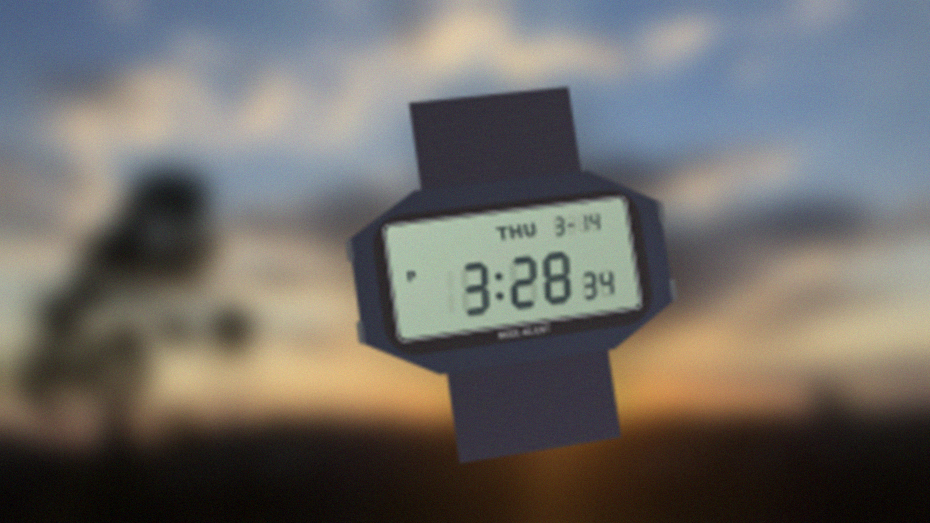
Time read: 3.28.34
